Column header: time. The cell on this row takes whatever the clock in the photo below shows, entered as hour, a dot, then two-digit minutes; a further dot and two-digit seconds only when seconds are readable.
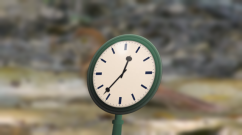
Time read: 12.37
